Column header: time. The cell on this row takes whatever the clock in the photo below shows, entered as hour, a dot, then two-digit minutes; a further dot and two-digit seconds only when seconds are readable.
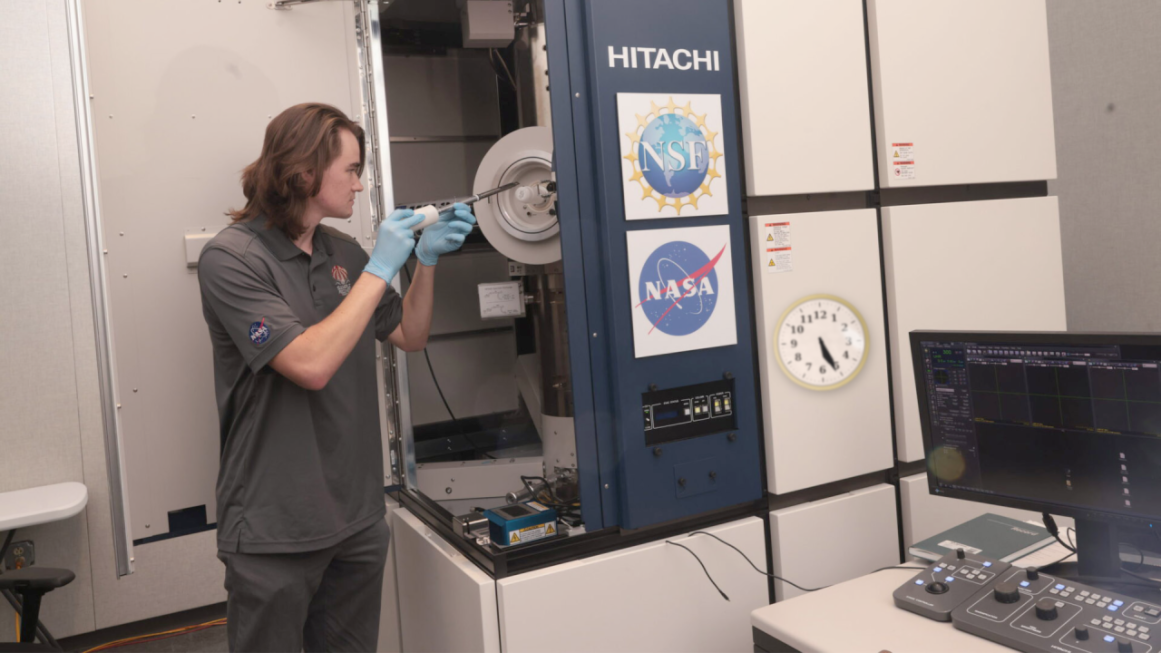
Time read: 5.26
